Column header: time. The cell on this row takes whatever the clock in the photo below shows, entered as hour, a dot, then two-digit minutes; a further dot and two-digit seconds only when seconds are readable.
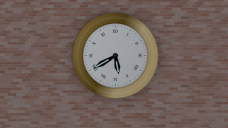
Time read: 5.40
